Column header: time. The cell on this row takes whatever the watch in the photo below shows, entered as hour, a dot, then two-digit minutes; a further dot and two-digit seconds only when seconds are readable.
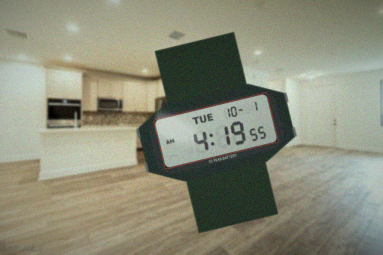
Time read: 4.19.55
